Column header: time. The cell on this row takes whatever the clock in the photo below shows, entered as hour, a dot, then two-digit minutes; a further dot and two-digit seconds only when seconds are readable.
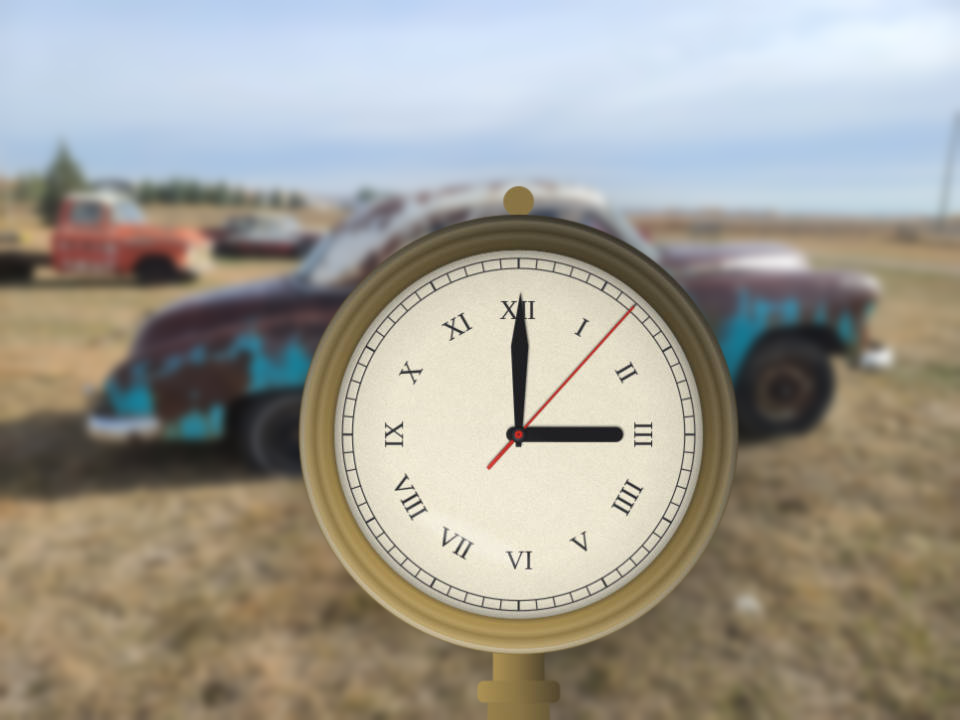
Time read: 3.00.07
